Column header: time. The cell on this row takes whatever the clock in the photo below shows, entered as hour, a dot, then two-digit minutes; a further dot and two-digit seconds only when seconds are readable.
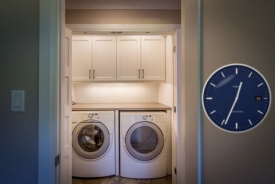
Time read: 12.34
